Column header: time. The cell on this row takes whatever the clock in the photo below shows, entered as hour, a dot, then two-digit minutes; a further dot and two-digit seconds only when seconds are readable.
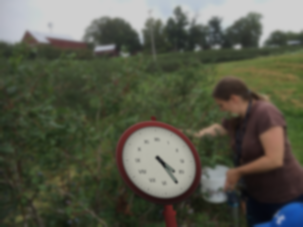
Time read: 4.25
